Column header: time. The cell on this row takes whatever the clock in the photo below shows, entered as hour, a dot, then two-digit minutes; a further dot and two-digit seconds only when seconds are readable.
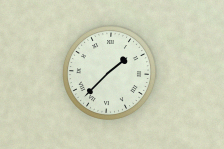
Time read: 1.37
